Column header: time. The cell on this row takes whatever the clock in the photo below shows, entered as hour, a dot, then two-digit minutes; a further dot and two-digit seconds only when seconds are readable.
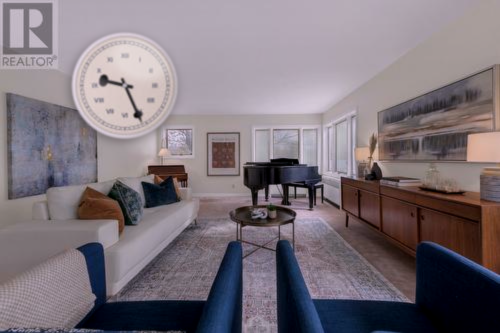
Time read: 9.26
